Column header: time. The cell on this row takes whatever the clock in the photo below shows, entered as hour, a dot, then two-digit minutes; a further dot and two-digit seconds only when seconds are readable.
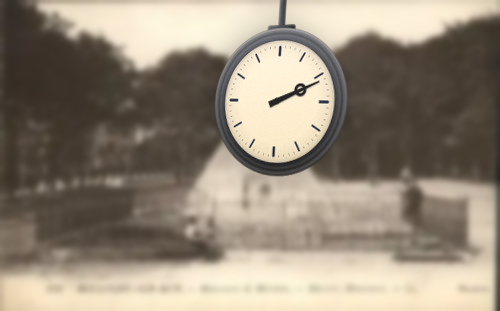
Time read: 2.11
